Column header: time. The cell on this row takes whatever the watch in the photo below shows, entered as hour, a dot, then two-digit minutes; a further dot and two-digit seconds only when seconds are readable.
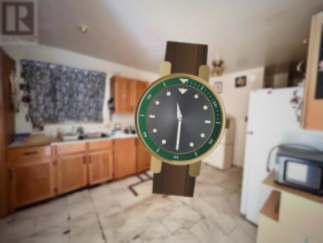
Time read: 11.30
